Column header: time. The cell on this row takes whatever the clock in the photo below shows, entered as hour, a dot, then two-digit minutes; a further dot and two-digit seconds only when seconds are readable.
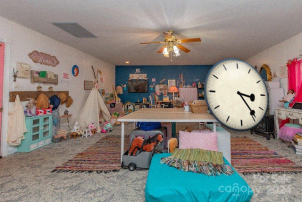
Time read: 3.24
